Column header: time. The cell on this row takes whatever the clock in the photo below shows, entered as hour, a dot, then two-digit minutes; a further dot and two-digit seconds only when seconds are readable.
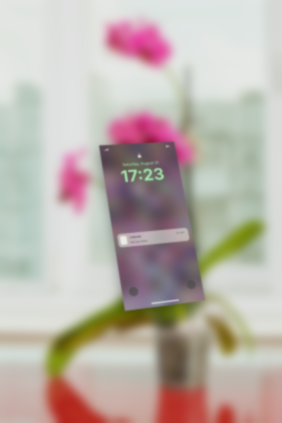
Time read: 17.23
